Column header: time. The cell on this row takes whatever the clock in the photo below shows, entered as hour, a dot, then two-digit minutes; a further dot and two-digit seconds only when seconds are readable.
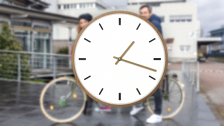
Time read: 1.18
